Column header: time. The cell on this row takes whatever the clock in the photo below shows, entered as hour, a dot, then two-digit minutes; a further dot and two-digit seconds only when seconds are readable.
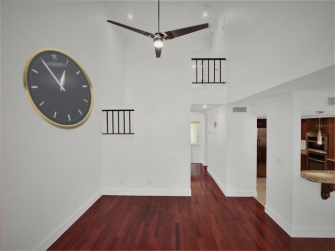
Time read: 12.55
